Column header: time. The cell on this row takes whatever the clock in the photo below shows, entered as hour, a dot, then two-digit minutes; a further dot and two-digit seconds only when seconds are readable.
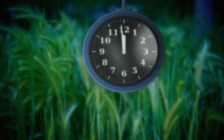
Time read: 11.59
